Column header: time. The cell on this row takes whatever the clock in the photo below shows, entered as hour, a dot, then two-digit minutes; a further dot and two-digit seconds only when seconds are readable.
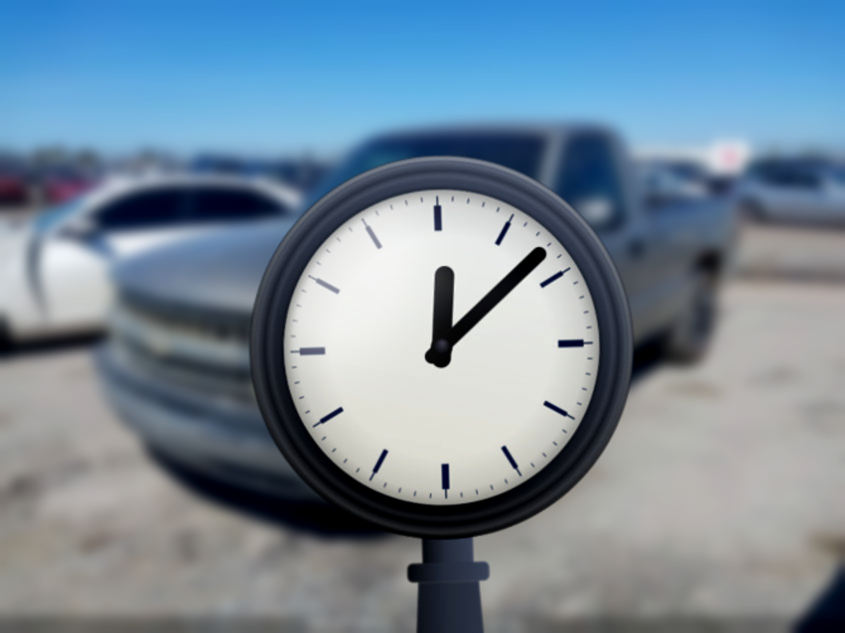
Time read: 12.08
